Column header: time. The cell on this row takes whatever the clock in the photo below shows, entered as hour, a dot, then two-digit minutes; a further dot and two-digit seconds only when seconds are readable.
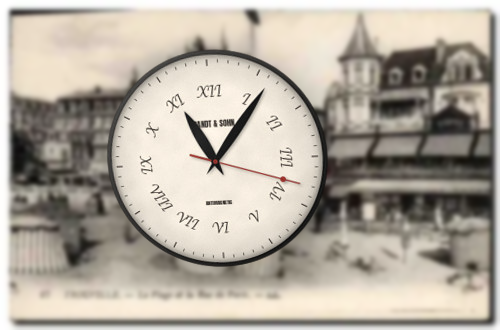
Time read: 11.06.18
